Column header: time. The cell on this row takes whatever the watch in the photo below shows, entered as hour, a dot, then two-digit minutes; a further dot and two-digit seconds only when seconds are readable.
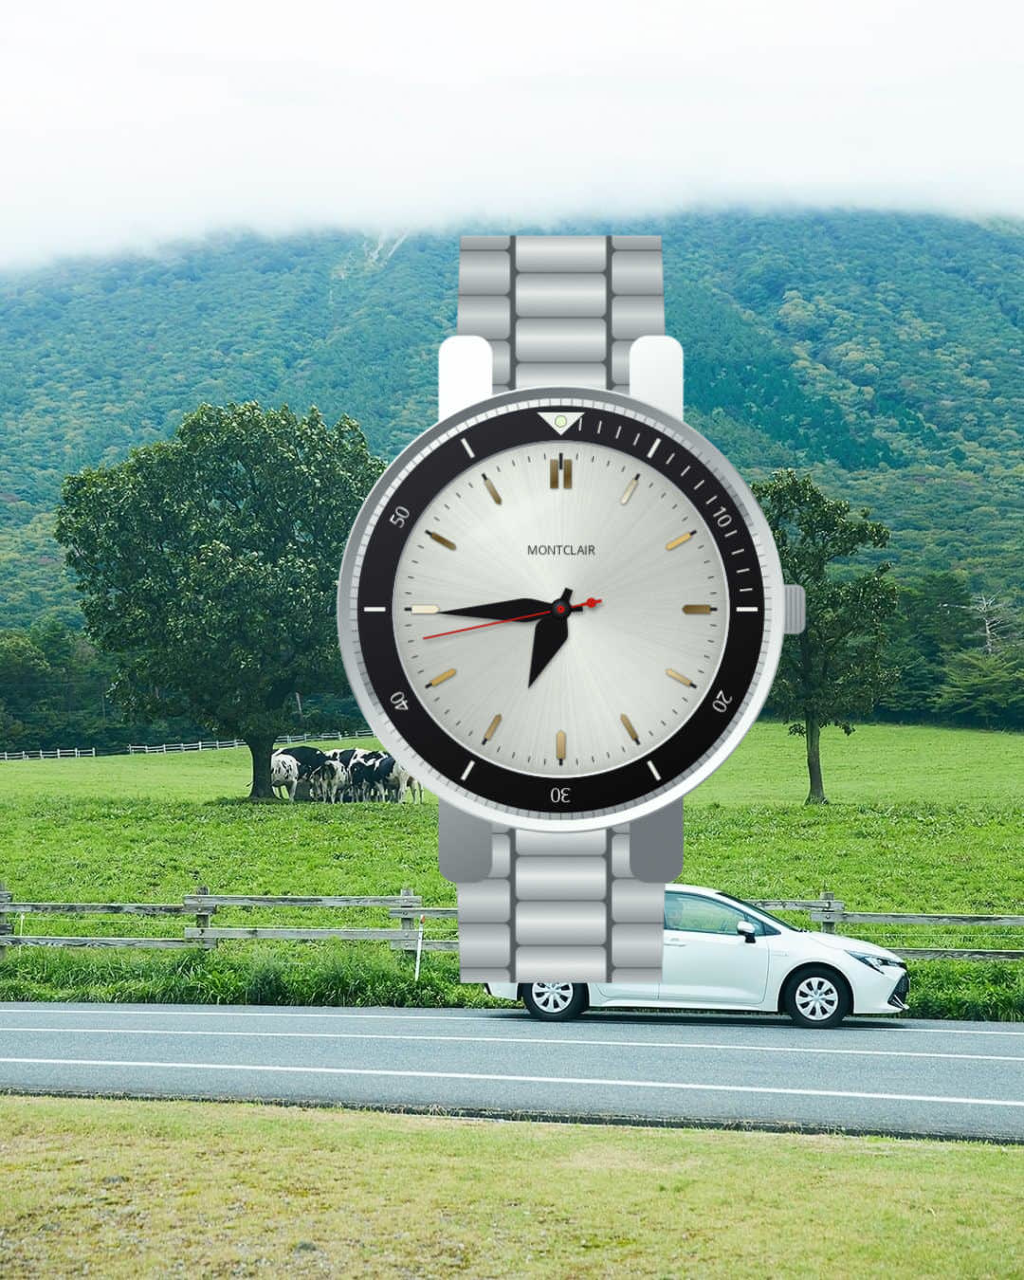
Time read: 6.44.43
